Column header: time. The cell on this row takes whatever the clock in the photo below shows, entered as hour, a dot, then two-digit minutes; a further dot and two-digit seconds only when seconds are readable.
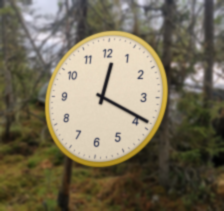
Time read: 12.19
